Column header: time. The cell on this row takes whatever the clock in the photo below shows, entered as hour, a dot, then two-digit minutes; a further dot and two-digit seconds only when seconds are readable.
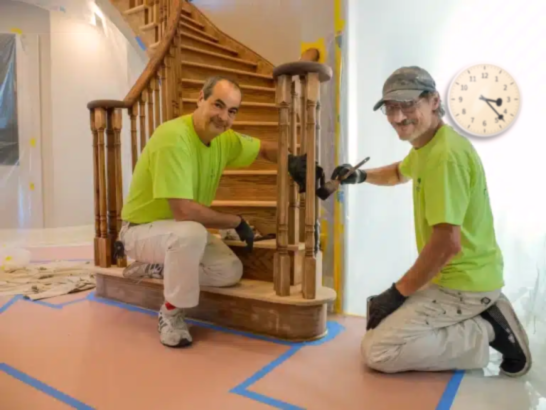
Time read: 3.23
